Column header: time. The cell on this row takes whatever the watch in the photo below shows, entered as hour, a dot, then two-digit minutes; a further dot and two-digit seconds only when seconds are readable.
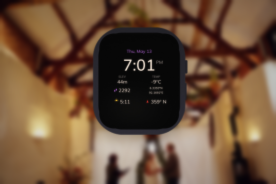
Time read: 7.01
